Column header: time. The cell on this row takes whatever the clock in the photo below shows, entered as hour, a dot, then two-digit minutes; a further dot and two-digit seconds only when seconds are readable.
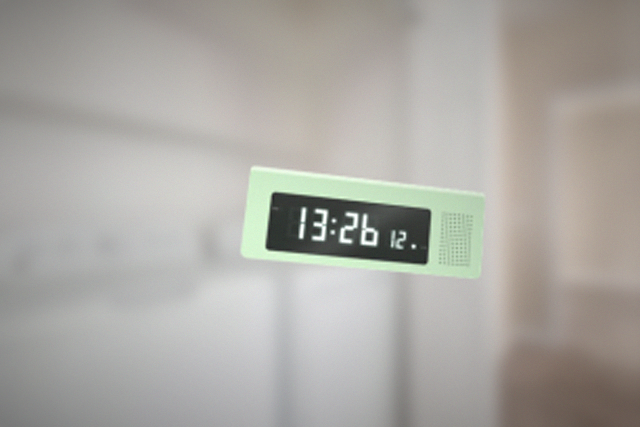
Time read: 13.26.12
